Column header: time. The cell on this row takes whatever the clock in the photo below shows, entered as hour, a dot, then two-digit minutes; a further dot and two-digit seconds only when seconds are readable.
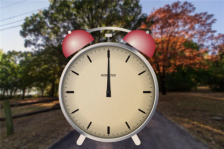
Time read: 12.00
